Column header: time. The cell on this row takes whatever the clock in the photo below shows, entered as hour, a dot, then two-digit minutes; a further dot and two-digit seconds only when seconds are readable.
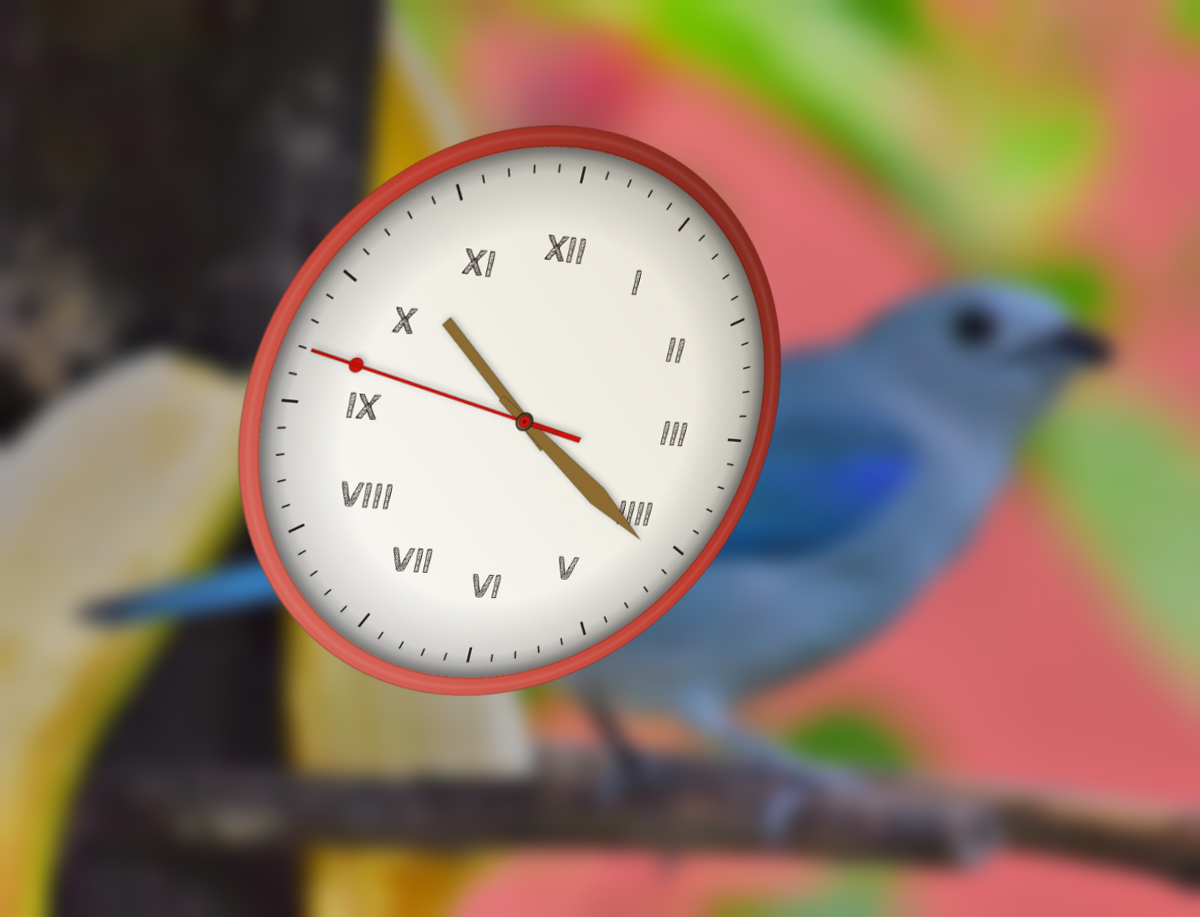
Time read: 10.20.47
